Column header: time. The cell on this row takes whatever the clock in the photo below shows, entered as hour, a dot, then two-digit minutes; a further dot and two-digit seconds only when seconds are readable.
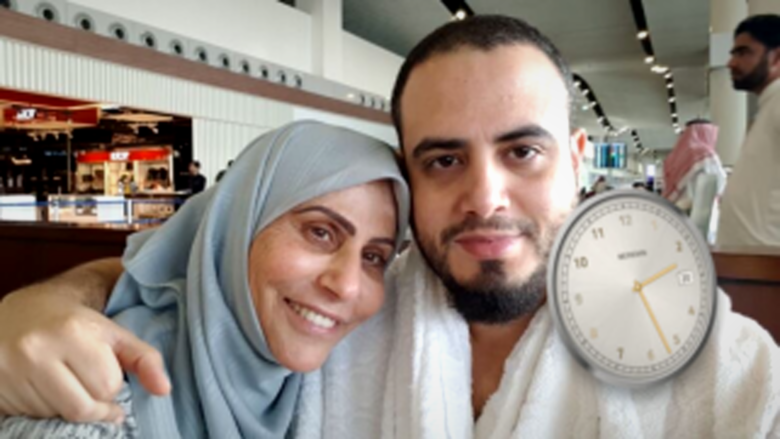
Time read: 2.27
